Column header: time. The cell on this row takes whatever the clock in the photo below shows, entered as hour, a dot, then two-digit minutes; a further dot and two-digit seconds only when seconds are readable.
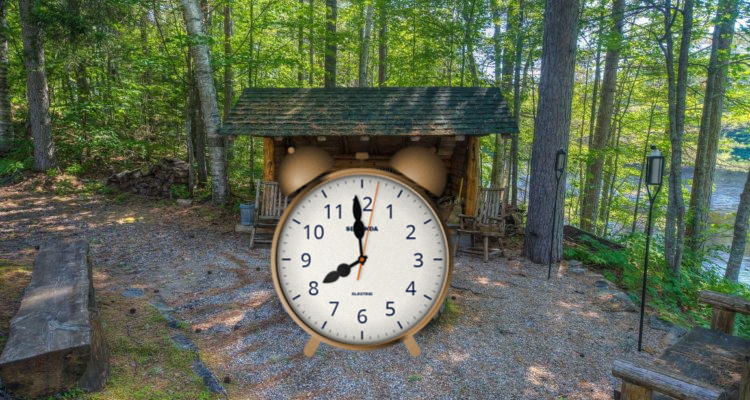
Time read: 7.59.02
